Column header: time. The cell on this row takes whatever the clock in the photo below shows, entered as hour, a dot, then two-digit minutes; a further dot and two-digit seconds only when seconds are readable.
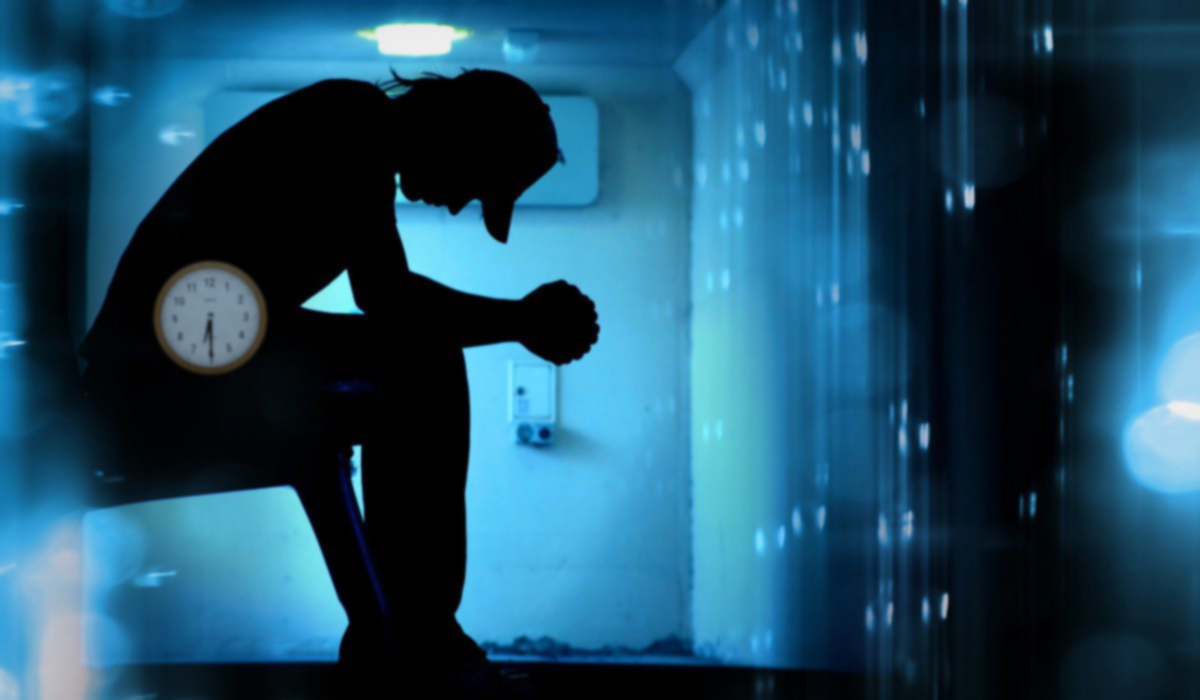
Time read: 6.30
